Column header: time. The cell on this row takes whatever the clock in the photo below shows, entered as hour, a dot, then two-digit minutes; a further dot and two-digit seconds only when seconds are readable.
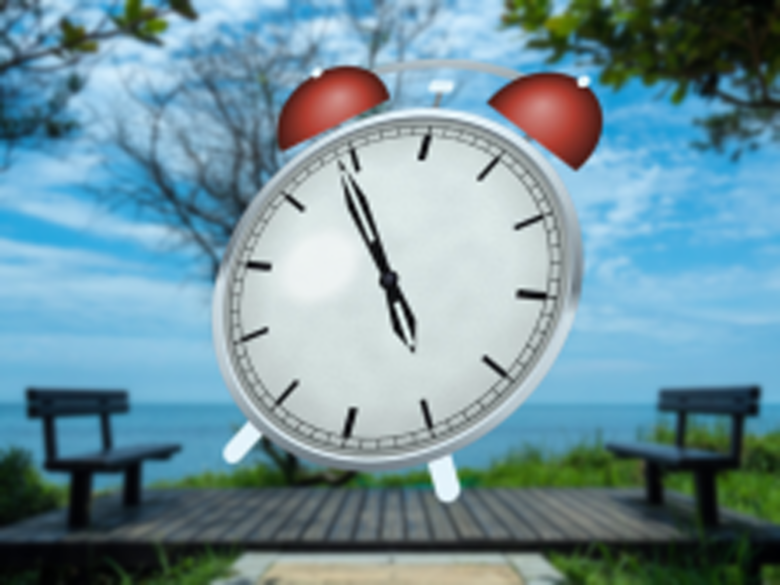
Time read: 4.54
